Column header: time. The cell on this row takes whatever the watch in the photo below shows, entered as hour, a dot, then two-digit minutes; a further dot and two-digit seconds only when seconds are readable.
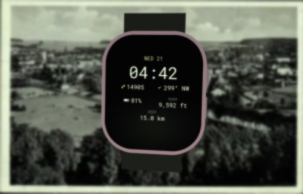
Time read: 4.42
